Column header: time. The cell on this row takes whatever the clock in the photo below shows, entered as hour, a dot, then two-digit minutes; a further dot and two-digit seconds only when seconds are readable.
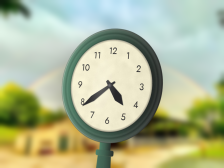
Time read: 4.39
